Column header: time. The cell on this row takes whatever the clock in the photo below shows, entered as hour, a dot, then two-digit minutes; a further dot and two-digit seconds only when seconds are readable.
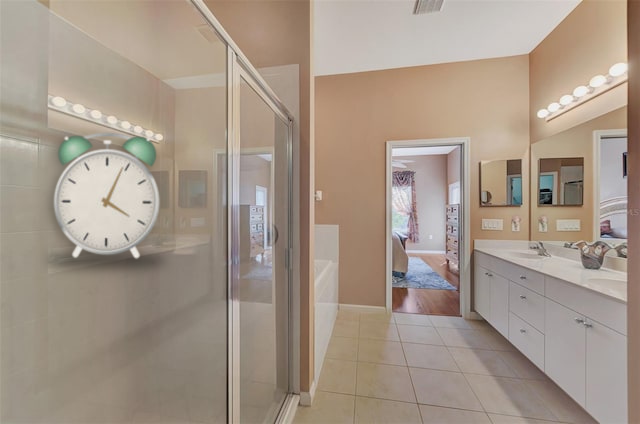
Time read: 4.04
